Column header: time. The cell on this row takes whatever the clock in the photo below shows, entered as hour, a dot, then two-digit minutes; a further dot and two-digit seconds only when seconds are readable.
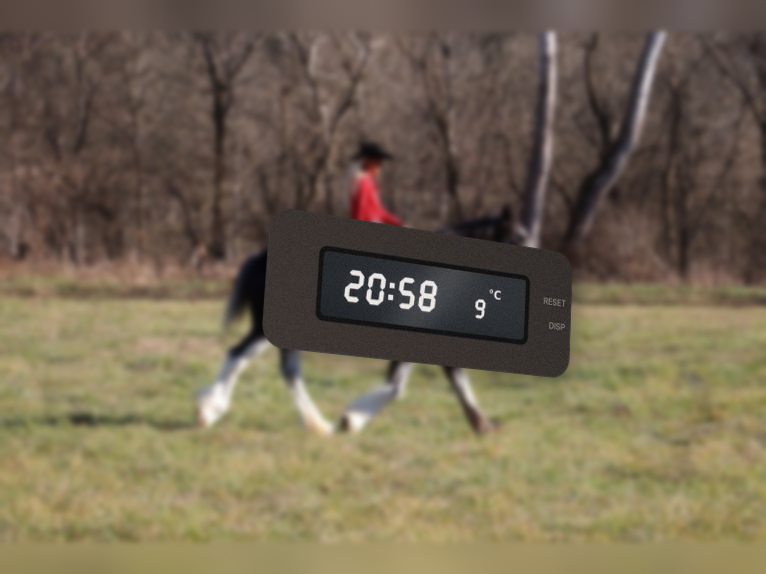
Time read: 20.58
